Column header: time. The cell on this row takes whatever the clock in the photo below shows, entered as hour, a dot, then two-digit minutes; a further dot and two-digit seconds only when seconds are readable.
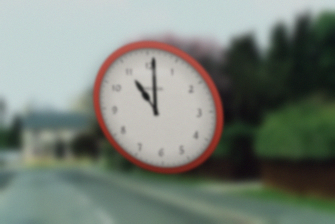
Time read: 11.01
